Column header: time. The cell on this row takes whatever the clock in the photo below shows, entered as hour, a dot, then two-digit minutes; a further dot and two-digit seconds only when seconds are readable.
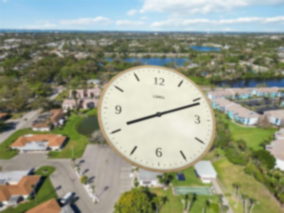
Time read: 8.11
